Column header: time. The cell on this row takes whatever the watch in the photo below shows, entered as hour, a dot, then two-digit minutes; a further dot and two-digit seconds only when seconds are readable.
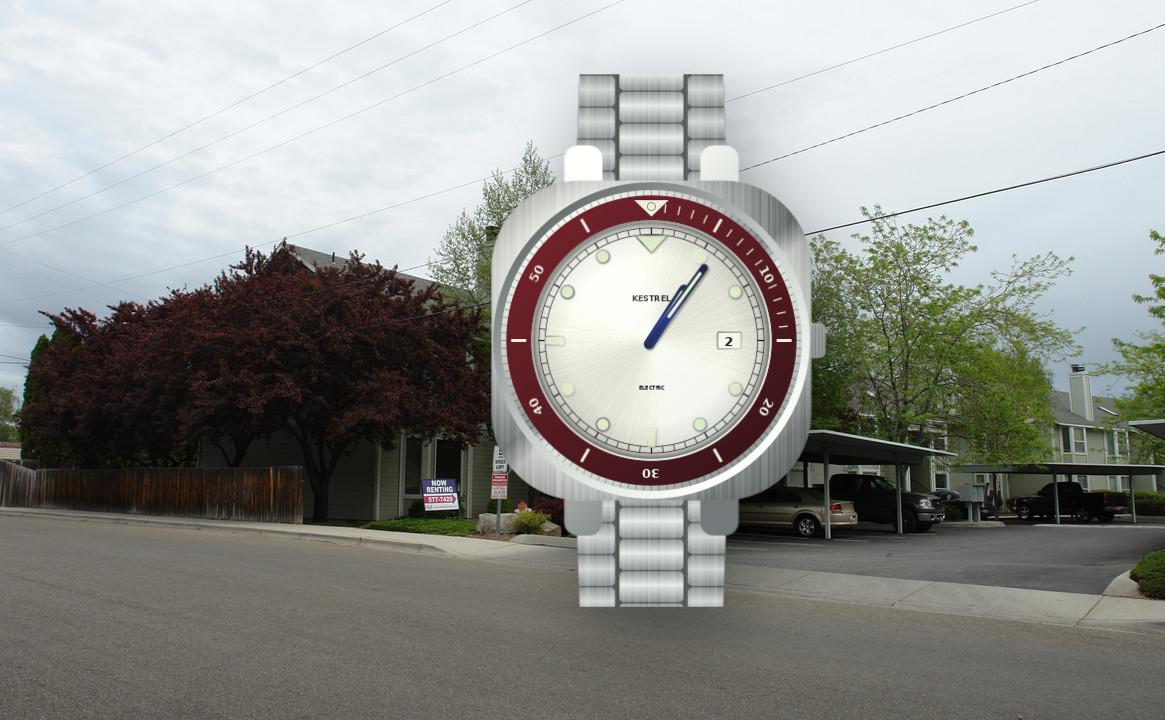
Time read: 1.06
